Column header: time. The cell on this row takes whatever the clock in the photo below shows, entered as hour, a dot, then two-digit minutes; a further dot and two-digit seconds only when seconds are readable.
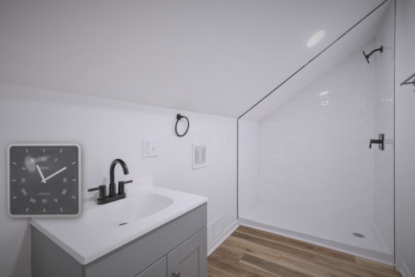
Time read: 11.10
